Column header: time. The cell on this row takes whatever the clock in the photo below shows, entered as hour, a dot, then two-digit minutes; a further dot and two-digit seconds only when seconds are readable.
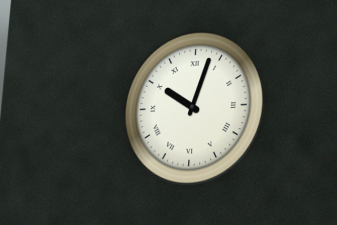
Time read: 10.03
